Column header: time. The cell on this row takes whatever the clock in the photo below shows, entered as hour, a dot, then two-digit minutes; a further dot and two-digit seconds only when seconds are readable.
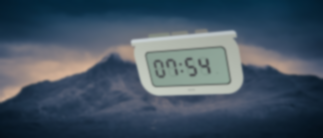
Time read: 7.54
